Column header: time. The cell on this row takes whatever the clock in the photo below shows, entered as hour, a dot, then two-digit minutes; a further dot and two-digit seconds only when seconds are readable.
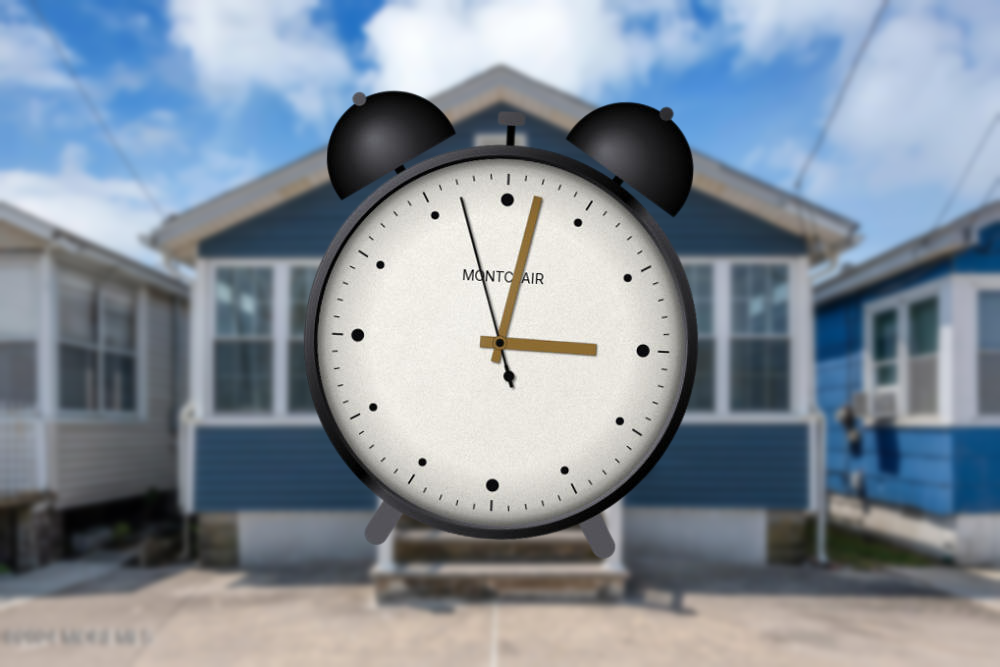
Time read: 3.01.57
